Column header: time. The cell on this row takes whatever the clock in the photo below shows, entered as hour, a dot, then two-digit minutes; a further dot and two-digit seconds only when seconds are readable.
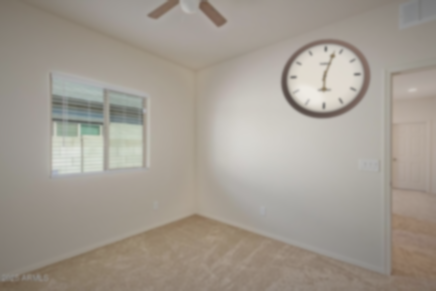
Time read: 6.03
